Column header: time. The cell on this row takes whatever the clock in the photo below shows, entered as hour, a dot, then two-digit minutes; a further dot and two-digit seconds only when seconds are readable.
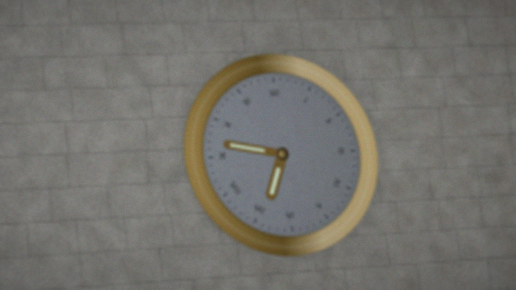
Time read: 6.47
